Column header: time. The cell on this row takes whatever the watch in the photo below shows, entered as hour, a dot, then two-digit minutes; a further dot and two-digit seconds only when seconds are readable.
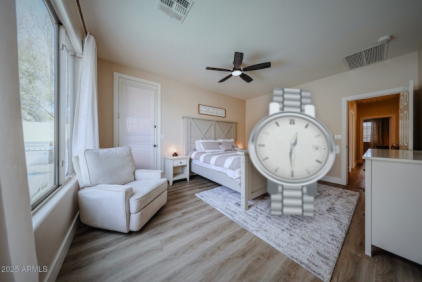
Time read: 12.30
